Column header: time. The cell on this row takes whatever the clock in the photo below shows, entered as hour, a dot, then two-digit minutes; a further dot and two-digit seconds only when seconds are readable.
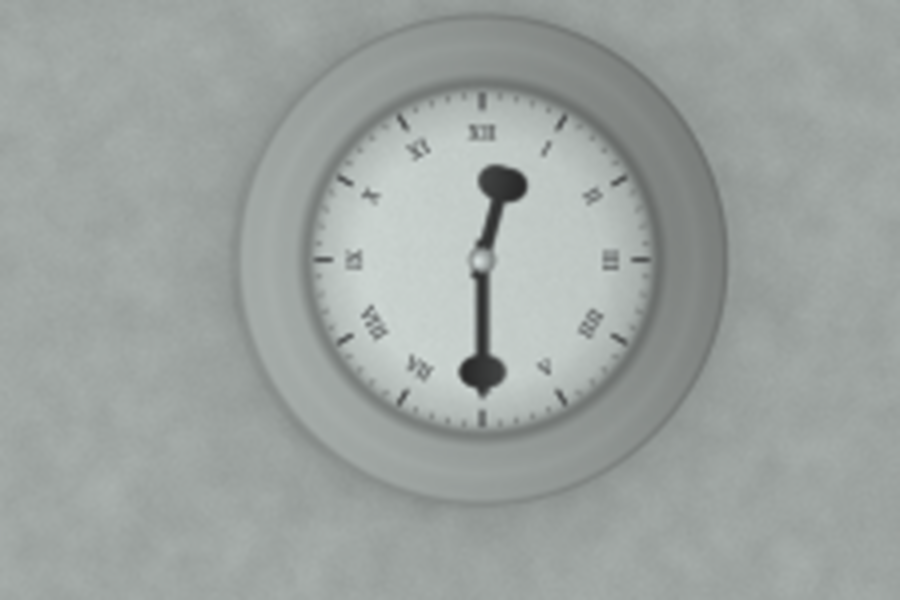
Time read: 12.30
